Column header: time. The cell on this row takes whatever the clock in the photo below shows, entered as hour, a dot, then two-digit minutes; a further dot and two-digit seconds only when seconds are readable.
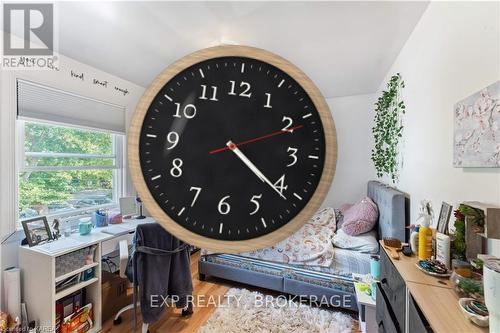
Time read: 4.21.11
